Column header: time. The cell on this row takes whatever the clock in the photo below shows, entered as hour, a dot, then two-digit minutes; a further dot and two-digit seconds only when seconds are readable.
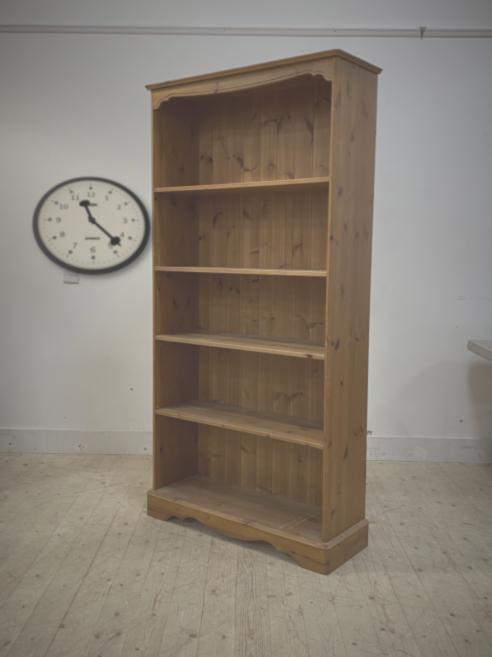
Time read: 11.23
